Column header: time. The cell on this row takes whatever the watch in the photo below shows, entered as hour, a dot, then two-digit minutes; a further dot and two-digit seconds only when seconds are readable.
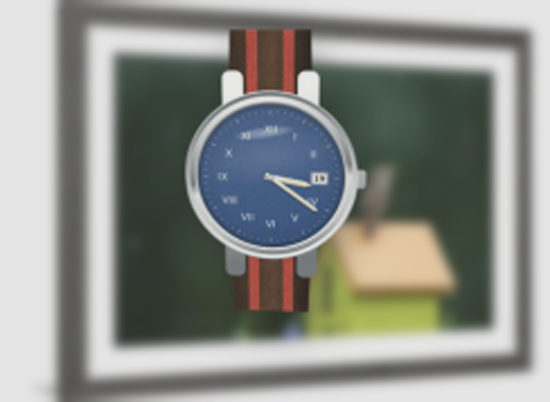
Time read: 3.21
